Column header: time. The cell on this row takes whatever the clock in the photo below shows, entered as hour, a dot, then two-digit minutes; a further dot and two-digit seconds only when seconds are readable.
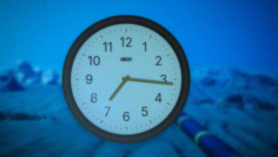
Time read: 7.16
